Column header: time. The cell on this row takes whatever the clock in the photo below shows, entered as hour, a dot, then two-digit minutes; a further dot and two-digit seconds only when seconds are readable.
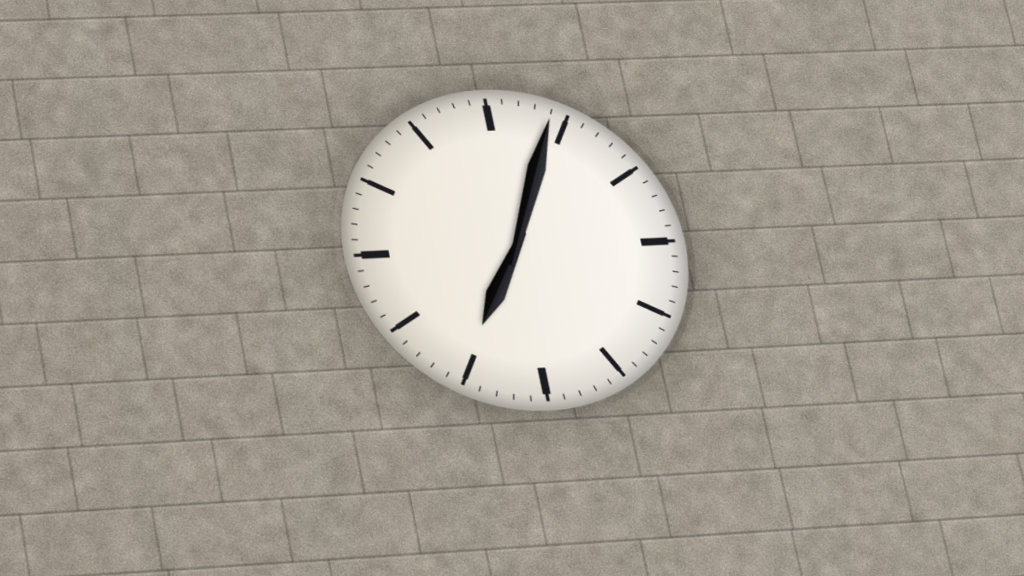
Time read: 7.04
